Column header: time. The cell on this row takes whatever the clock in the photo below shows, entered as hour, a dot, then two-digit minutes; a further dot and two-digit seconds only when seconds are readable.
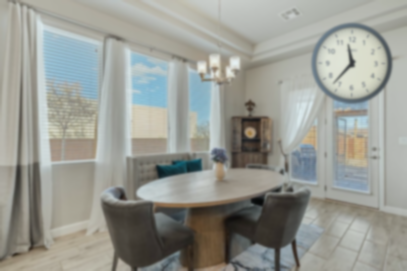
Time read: 11.37
